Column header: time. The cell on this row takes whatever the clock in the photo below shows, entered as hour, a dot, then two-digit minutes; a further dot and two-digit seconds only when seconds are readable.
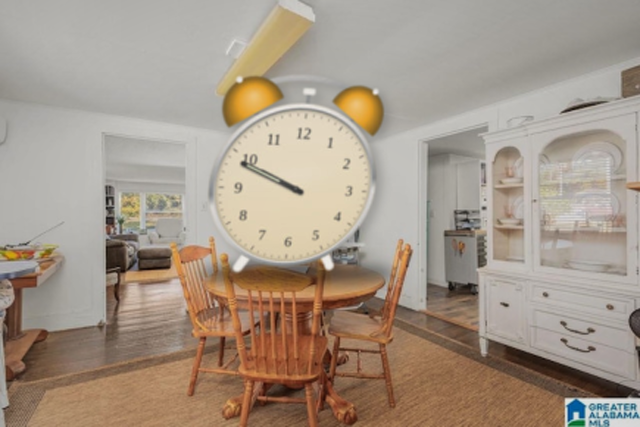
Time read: 9.49
